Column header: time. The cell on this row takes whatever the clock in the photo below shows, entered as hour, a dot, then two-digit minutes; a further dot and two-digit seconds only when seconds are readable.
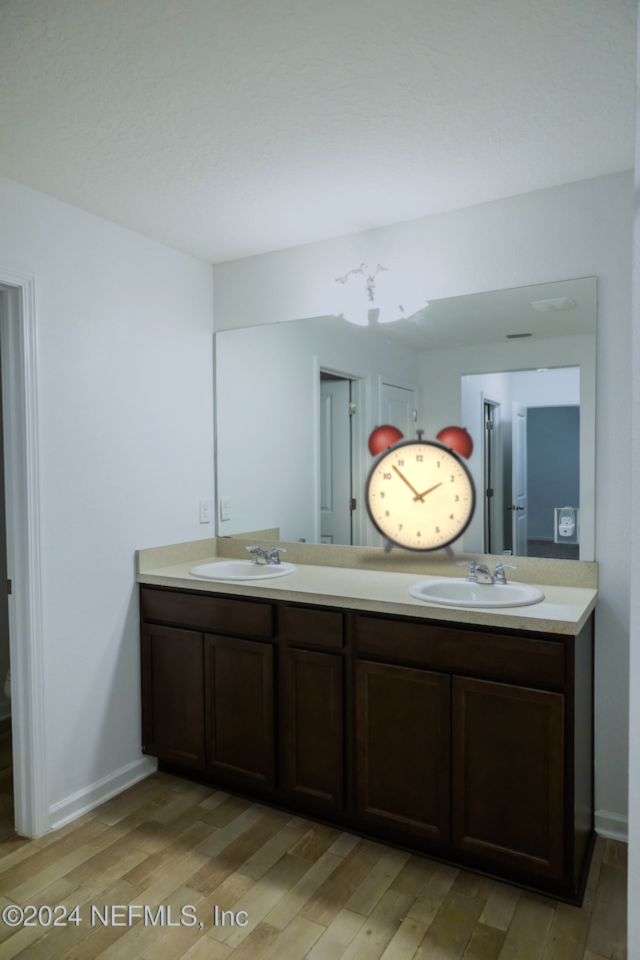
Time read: 1.53
